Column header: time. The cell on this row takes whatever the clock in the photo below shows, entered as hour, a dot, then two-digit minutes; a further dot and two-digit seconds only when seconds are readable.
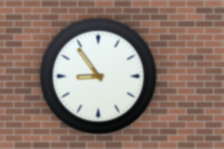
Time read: 8.54
